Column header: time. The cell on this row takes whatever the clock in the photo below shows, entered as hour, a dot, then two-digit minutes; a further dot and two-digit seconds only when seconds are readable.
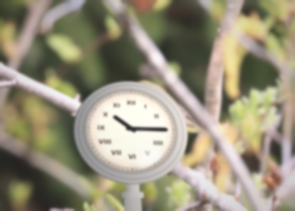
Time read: 10.15
